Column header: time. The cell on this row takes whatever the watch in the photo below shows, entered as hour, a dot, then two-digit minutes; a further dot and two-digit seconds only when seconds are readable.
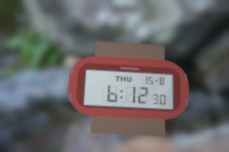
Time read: 6.12.30
